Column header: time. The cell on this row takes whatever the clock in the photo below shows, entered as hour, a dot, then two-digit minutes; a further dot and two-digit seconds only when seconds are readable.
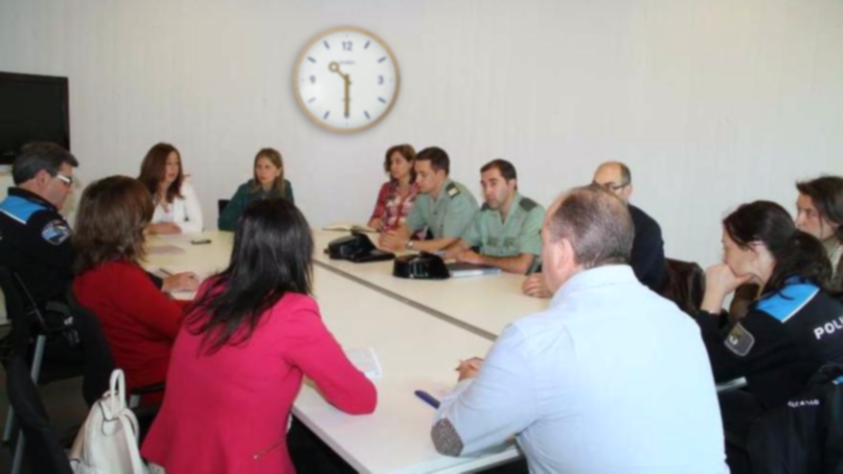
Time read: 10.30
